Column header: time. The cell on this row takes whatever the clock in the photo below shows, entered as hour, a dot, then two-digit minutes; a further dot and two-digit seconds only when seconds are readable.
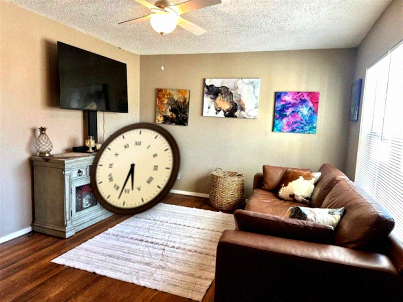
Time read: 5.32
